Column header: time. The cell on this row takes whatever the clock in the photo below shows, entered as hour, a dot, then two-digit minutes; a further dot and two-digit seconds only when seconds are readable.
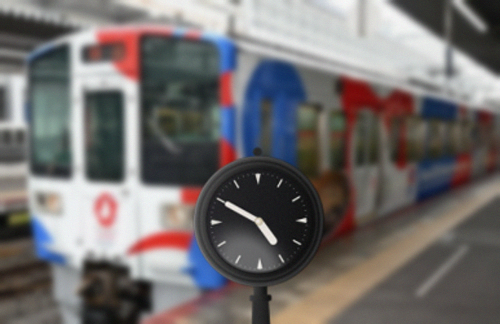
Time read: 4.50
